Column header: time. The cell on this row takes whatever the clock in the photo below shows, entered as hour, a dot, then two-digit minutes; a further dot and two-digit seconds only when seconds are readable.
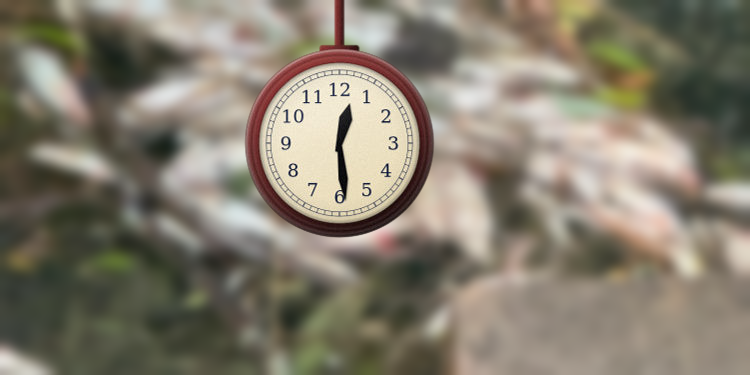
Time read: 12.29
